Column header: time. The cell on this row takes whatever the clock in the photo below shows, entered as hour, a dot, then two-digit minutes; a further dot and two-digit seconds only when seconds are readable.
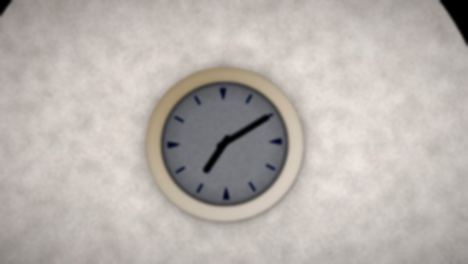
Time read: 7.10
